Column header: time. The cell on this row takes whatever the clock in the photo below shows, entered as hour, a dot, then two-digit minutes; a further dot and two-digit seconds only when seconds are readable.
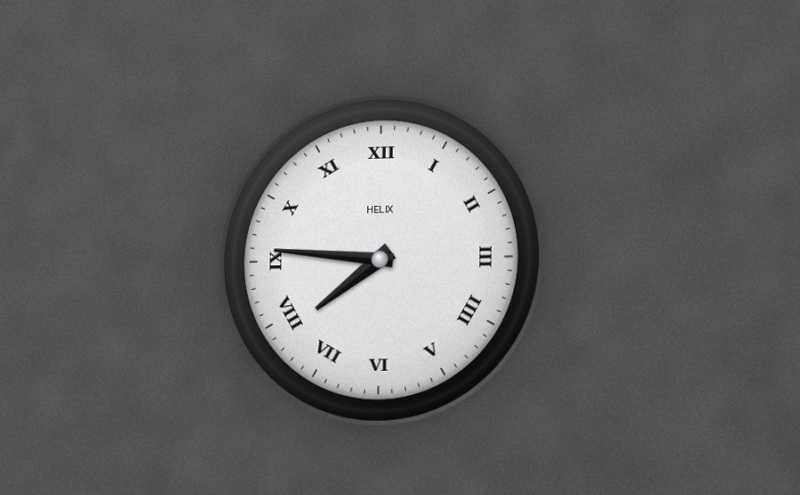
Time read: 7.46
